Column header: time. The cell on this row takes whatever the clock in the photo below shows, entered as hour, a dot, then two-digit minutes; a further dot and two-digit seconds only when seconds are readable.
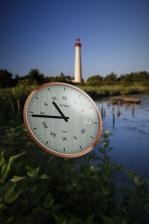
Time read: 10.44
